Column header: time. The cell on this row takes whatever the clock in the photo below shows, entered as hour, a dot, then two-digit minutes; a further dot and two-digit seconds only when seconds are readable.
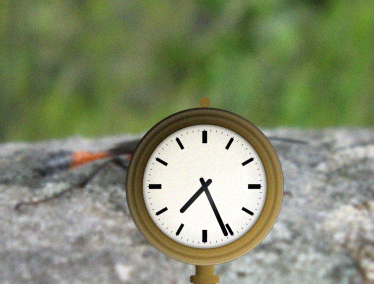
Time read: 7.26
